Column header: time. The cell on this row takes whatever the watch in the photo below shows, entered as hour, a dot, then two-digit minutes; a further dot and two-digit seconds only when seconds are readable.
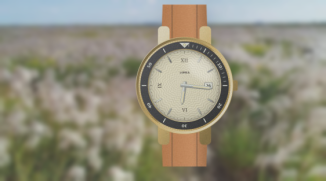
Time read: 6.16
